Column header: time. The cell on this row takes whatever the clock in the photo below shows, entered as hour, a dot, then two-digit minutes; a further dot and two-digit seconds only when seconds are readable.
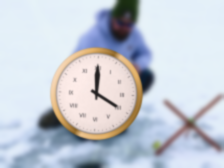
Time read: 4.00
